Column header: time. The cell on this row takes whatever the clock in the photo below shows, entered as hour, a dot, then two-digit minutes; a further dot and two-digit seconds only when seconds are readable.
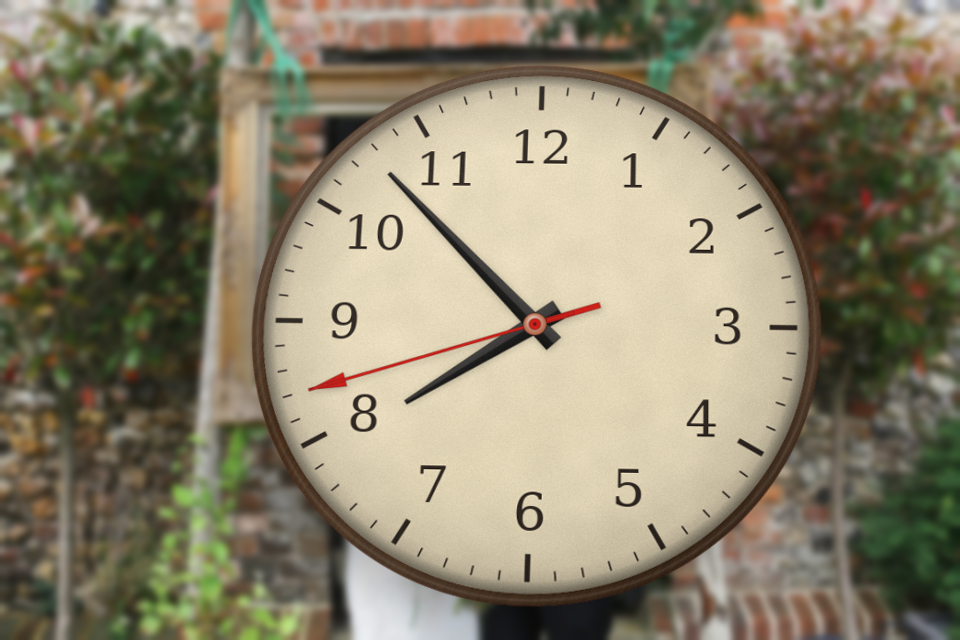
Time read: 7.52.42
